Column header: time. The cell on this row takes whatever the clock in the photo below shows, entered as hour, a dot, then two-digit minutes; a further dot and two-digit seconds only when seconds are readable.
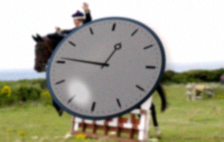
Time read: 12.46
